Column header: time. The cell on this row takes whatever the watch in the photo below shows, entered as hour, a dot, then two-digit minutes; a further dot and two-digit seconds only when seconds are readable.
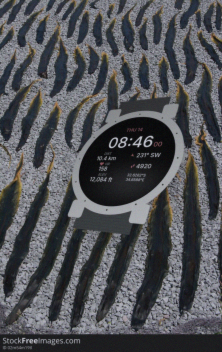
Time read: 8.46
